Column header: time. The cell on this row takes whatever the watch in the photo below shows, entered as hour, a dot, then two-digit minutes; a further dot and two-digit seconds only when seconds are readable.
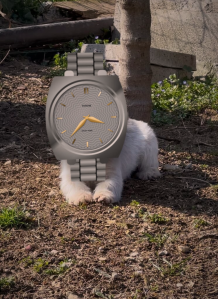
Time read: 3.37
